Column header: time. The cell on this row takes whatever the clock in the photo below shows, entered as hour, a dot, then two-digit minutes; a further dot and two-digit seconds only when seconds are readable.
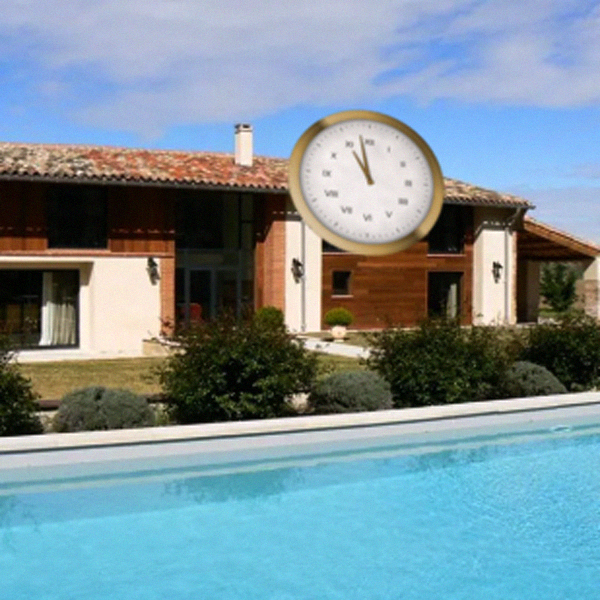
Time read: 10.58
